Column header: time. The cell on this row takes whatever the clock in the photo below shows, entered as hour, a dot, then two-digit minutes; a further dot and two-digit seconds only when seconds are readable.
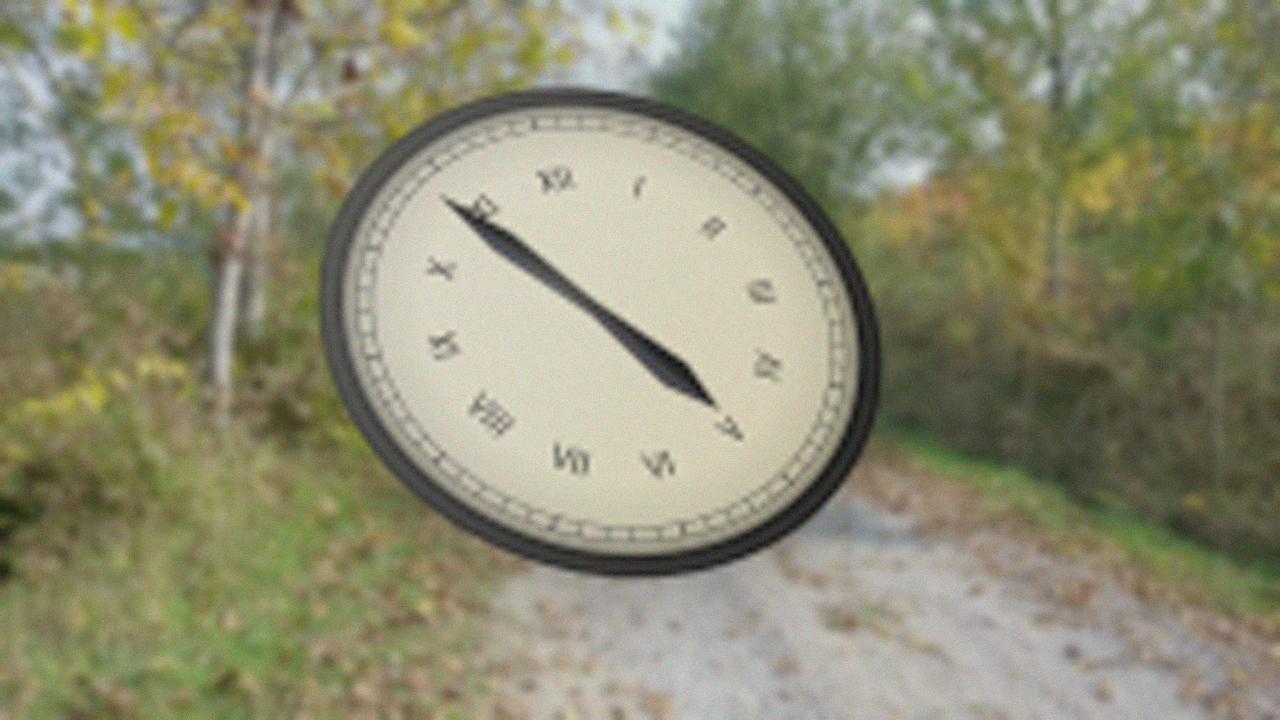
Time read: 4.54
